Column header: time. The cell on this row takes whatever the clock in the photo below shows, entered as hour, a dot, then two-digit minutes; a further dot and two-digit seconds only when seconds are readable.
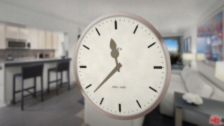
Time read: 11.38
